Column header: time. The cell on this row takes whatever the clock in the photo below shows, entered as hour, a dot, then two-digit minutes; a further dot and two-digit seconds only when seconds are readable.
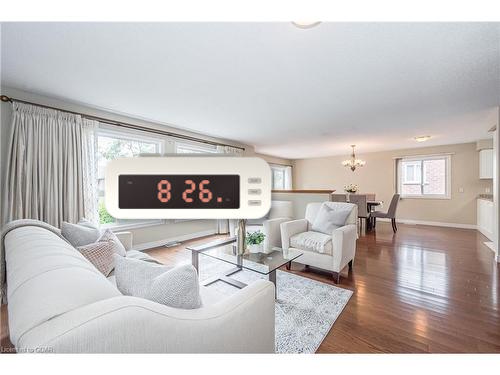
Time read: 8.26
